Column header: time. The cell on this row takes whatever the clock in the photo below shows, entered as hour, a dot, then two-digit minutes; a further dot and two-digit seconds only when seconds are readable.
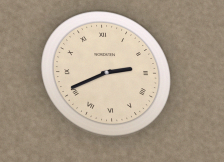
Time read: 2.41
